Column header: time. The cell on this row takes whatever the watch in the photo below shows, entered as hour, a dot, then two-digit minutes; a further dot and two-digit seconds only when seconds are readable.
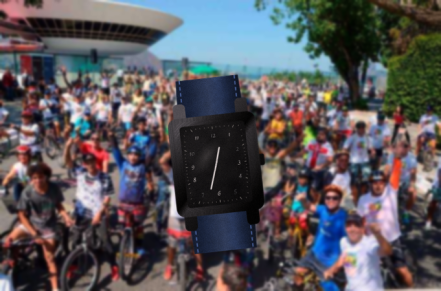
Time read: 12.33
